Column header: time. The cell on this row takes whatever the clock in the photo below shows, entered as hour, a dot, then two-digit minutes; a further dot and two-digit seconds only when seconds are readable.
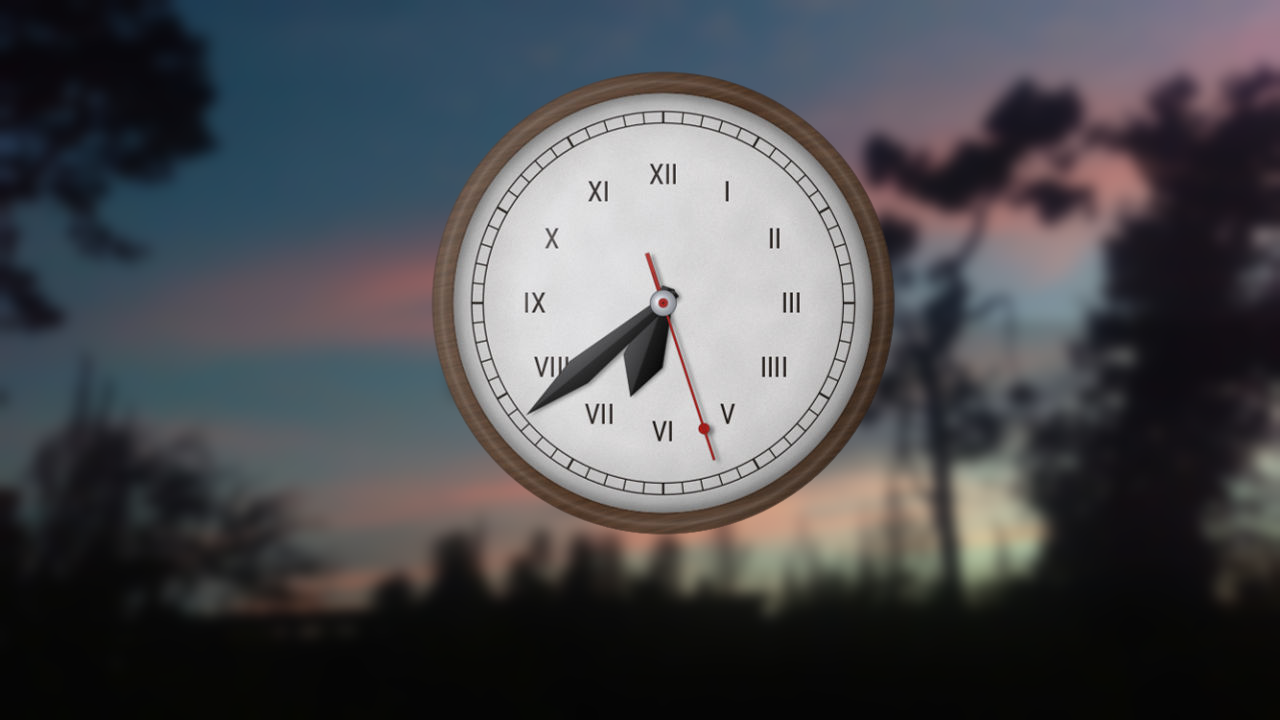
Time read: 6.38.27
